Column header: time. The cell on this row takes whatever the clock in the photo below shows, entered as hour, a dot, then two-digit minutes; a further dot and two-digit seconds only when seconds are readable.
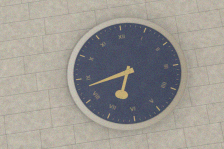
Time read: 6.43
